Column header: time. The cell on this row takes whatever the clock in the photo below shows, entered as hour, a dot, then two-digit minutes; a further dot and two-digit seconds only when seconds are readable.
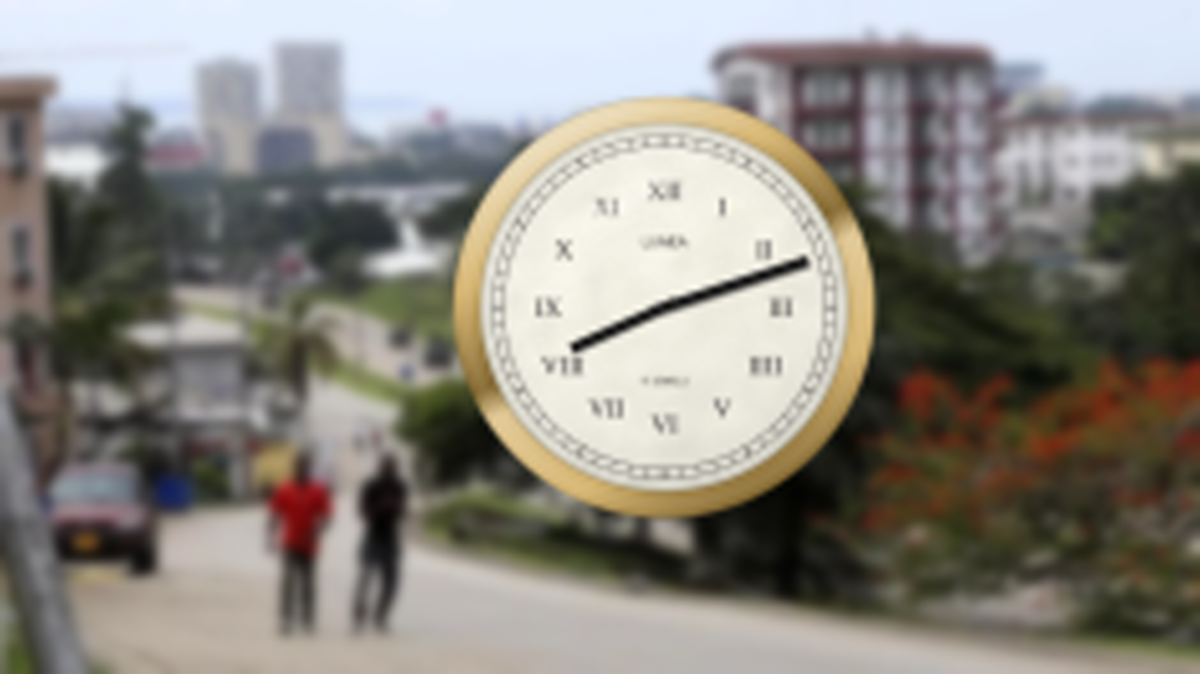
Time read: 8.12
